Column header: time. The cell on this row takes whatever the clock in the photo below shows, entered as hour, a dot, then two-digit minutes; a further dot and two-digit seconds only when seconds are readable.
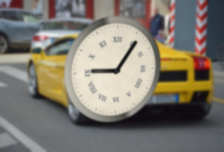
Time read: 9.06
